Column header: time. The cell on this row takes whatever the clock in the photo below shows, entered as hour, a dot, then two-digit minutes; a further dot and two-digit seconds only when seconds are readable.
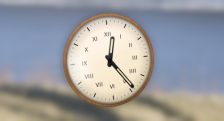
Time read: 12.24
